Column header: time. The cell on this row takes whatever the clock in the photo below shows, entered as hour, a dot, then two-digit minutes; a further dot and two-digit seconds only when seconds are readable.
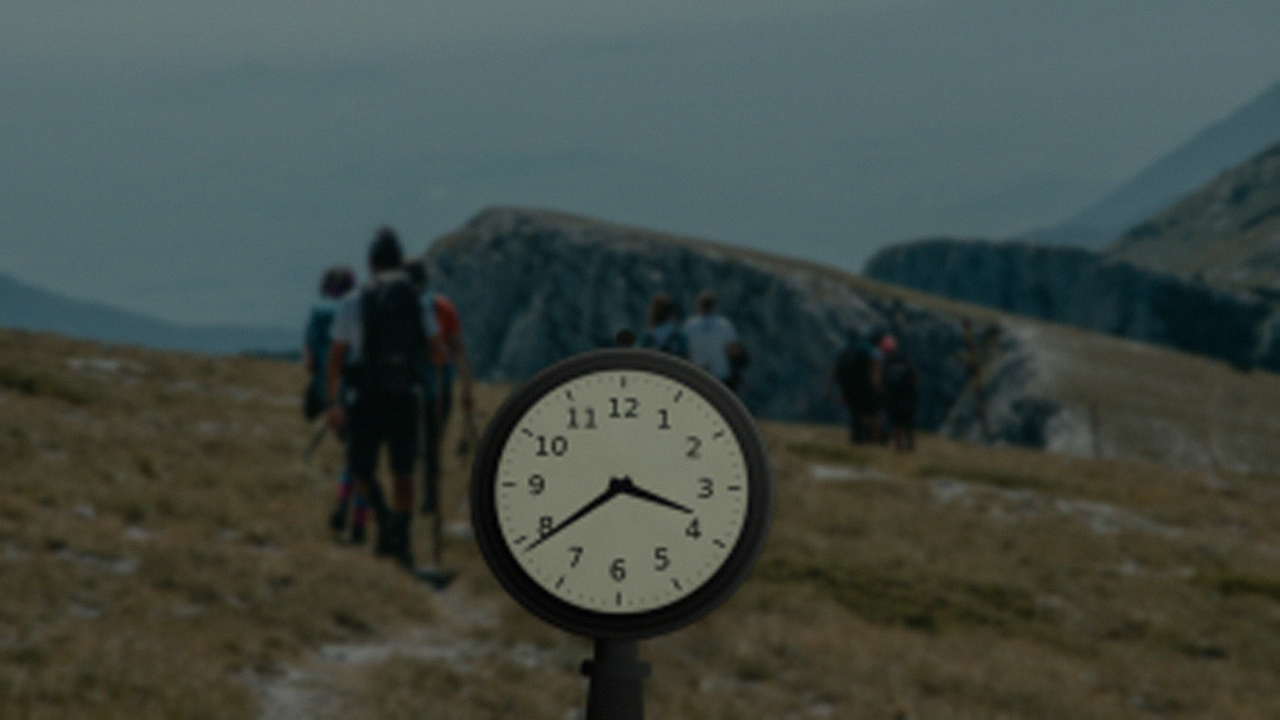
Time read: 3.39
